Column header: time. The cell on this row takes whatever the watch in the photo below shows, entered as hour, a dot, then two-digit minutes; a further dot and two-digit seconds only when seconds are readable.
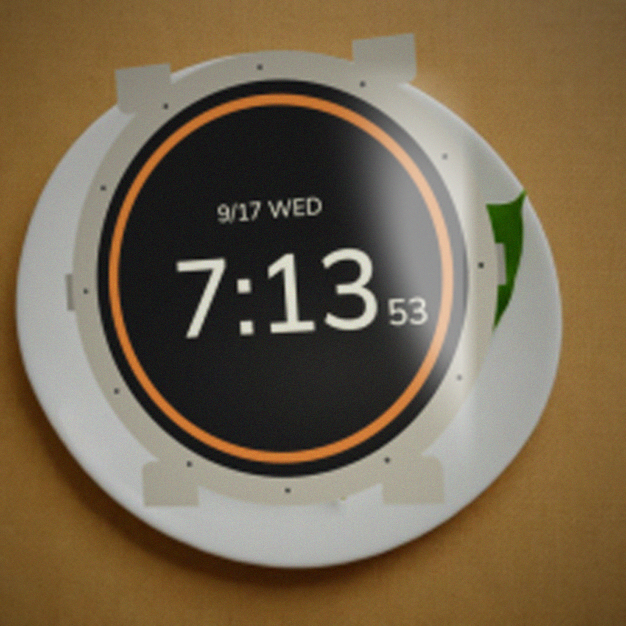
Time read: 7.13.53
